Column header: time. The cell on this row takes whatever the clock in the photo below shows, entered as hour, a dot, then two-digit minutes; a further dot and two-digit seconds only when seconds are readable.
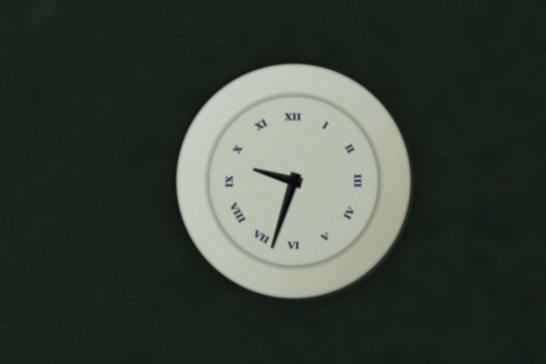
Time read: 9.33
